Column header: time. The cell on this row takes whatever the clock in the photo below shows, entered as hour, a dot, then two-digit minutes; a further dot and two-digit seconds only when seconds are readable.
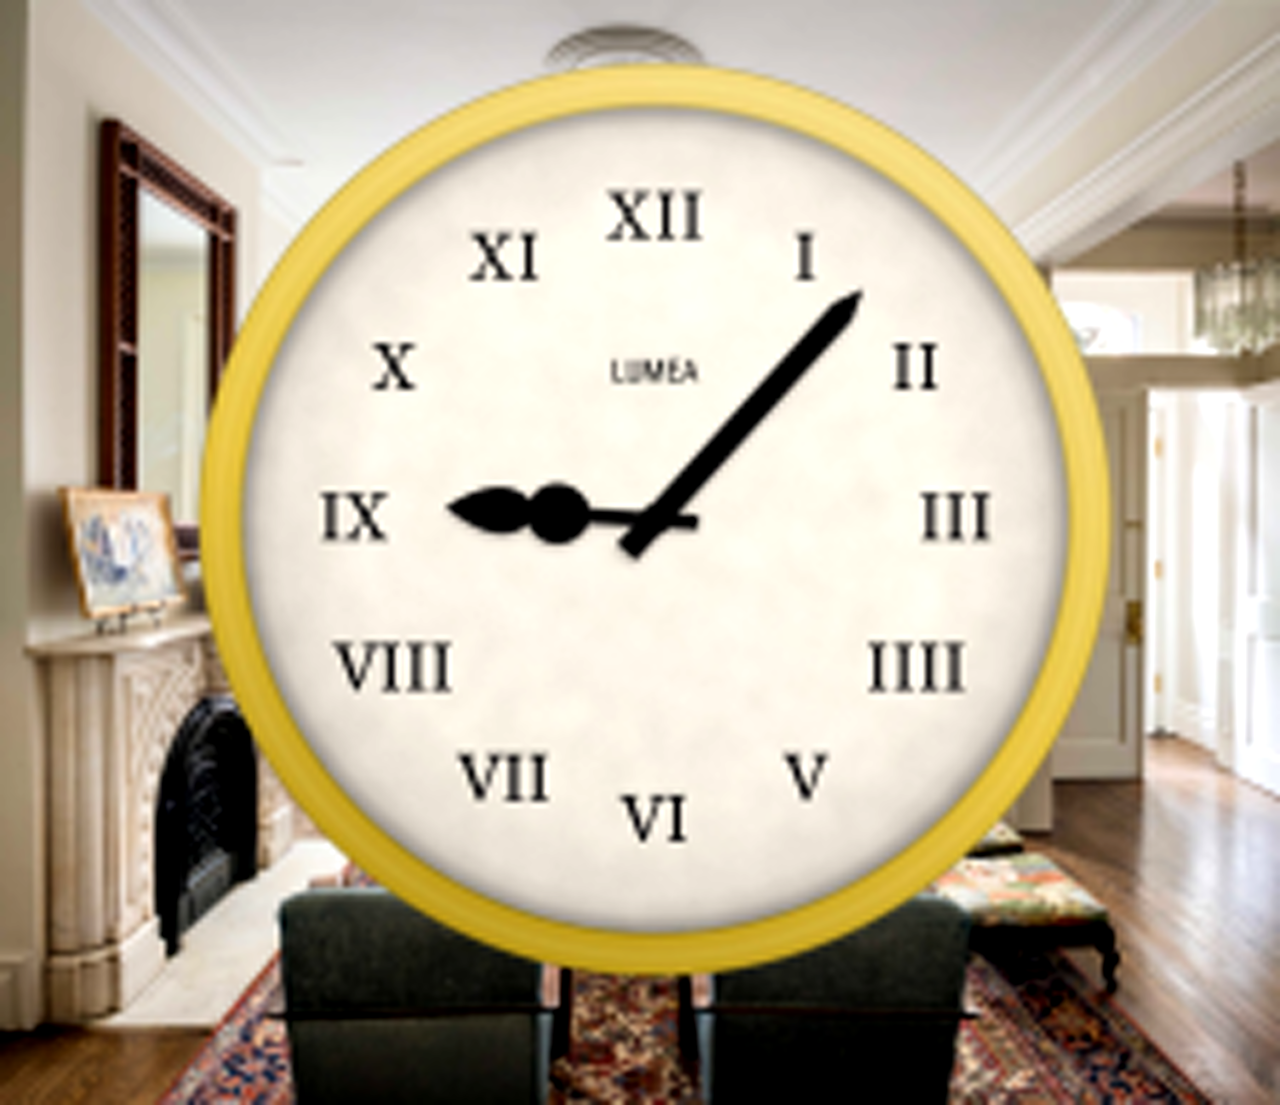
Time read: 9.07
